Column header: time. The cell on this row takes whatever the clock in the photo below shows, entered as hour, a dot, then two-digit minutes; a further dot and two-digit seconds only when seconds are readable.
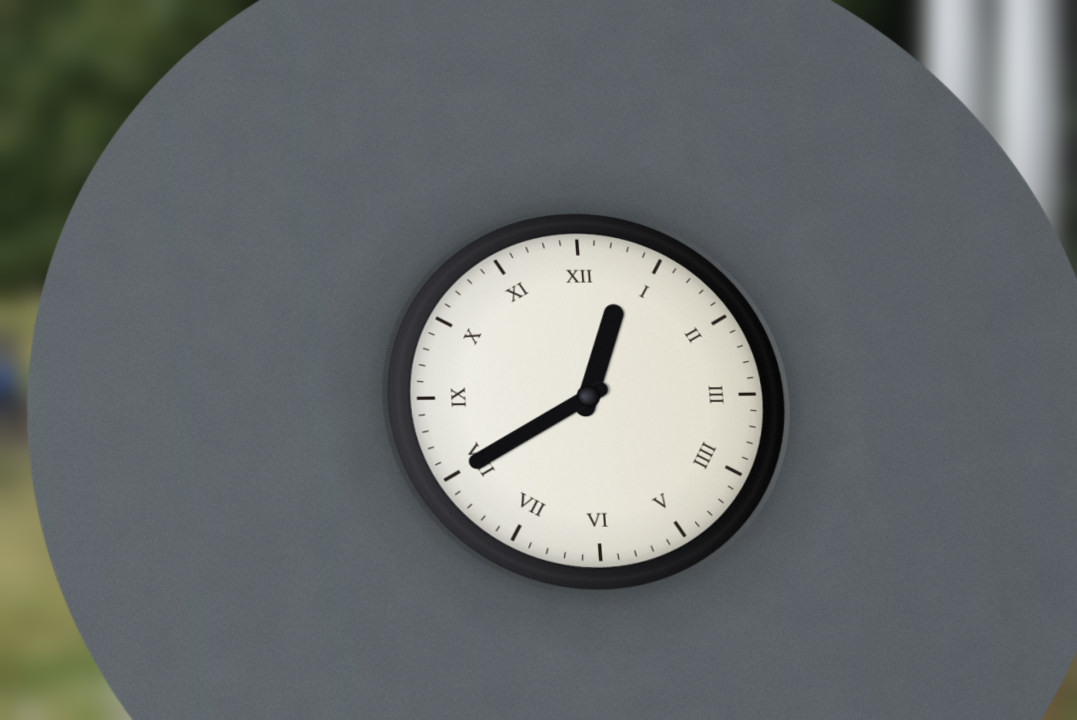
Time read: 12.40
